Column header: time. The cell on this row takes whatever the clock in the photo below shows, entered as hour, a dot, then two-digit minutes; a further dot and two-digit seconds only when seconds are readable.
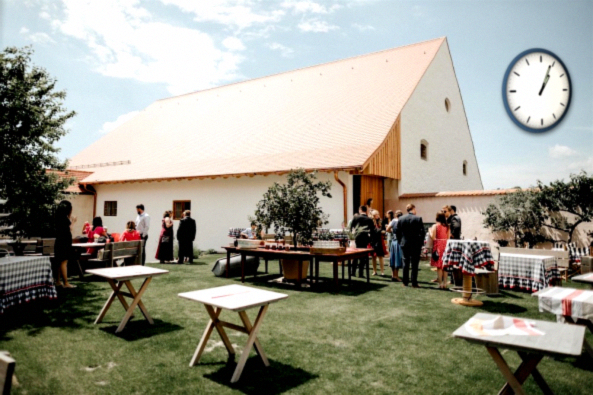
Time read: 1.04
